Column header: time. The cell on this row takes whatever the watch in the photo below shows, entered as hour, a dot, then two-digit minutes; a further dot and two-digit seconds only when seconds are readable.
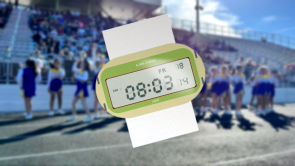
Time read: 8.03.14
